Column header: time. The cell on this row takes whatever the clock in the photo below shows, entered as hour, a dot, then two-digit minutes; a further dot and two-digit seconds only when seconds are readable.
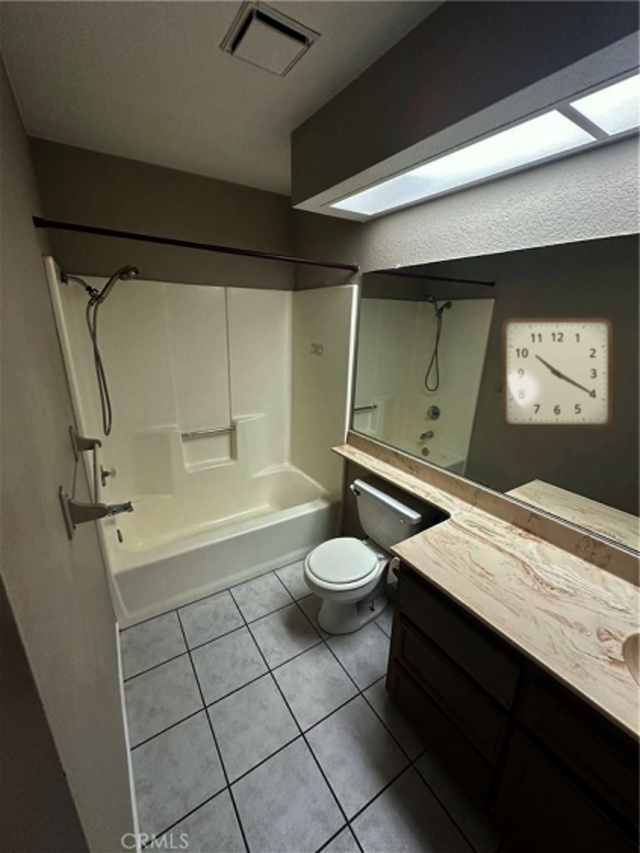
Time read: 10.20
